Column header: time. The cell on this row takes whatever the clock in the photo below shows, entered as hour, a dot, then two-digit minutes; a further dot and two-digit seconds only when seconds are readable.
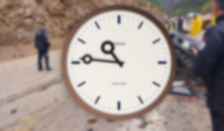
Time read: 10.46
